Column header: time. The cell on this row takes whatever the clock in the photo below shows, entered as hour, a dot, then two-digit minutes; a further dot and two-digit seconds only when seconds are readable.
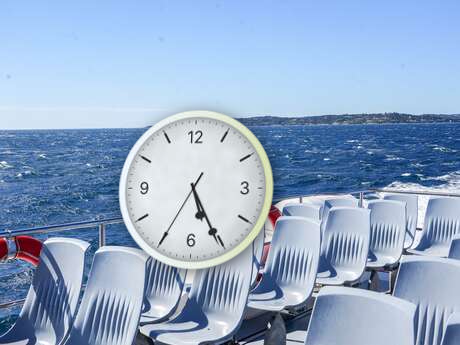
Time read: 5.25.35
